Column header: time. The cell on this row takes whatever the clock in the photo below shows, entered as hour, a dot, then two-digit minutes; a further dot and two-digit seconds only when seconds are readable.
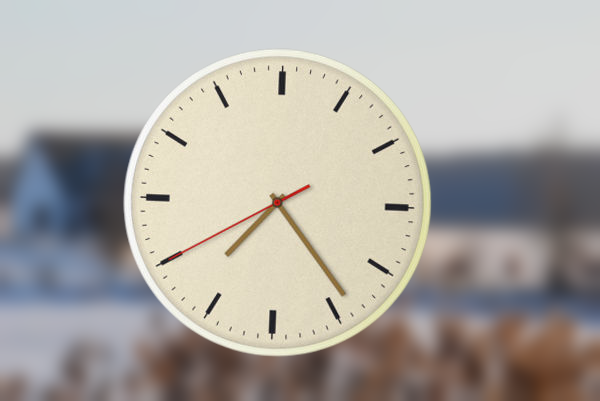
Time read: 7.23.40
